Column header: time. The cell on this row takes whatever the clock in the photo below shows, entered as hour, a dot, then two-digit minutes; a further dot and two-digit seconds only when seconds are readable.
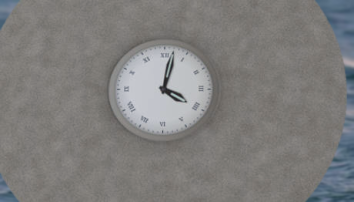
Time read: 4.02
